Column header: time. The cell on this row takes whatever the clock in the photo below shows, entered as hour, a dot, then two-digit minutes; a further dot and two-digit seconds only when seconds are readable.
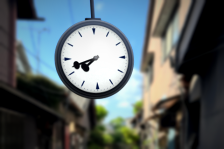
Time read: 7.42
